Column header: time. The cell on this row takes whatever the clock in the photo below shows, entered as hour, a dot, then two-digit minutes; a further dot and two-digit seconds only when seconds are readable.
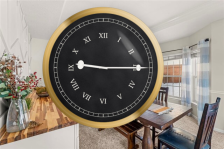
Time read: 9.15
